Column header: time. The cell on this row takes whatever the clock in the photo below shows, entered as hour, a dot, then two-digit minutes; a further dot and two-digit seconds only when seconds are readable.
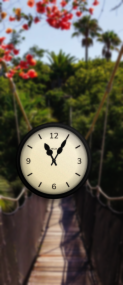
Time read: 11.05
